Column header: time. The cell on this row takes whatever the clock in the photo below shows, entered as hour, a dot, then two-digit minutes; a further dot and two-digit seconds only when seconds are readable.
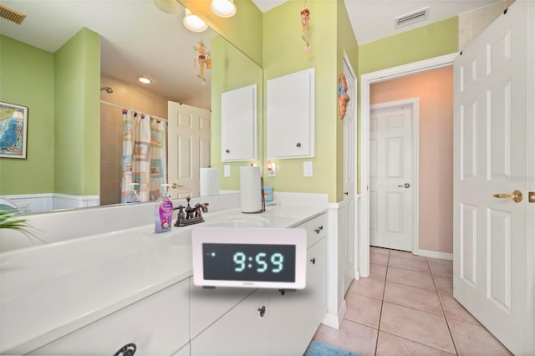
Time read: 9.59
